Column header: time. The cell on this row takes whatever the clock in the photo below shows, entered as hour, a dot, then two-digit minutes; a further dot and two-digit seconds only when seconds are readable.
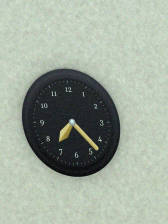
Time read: 7.23
